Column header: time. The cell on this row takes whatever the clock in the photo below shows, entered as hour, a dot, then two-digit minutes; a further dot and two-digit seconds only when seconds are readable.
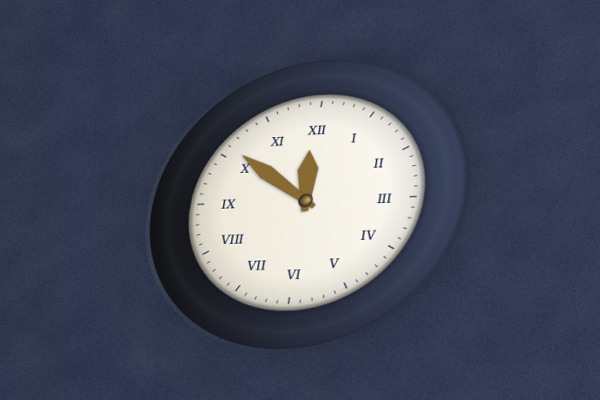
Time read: 11.51
